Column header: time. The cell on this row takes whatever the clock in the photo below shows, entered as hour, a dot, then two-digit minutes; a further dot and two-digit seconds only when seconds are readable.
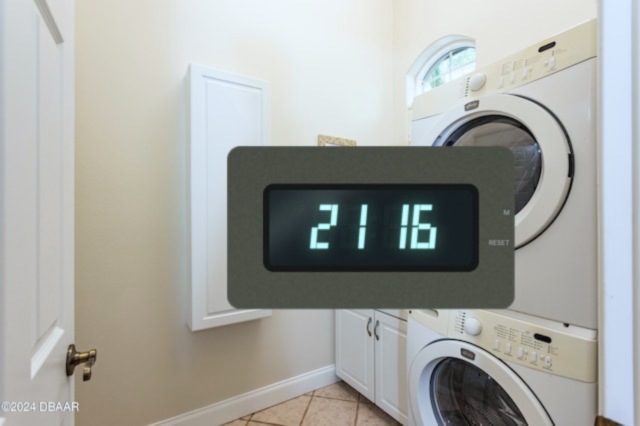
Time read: 21.16
